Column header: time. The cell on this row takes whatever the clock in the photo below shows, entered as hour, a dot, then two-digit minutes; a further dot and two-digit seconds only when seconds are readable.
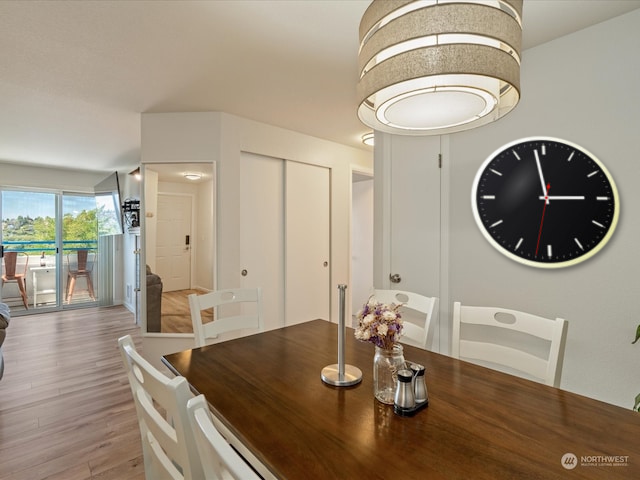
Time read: 2.58.32
